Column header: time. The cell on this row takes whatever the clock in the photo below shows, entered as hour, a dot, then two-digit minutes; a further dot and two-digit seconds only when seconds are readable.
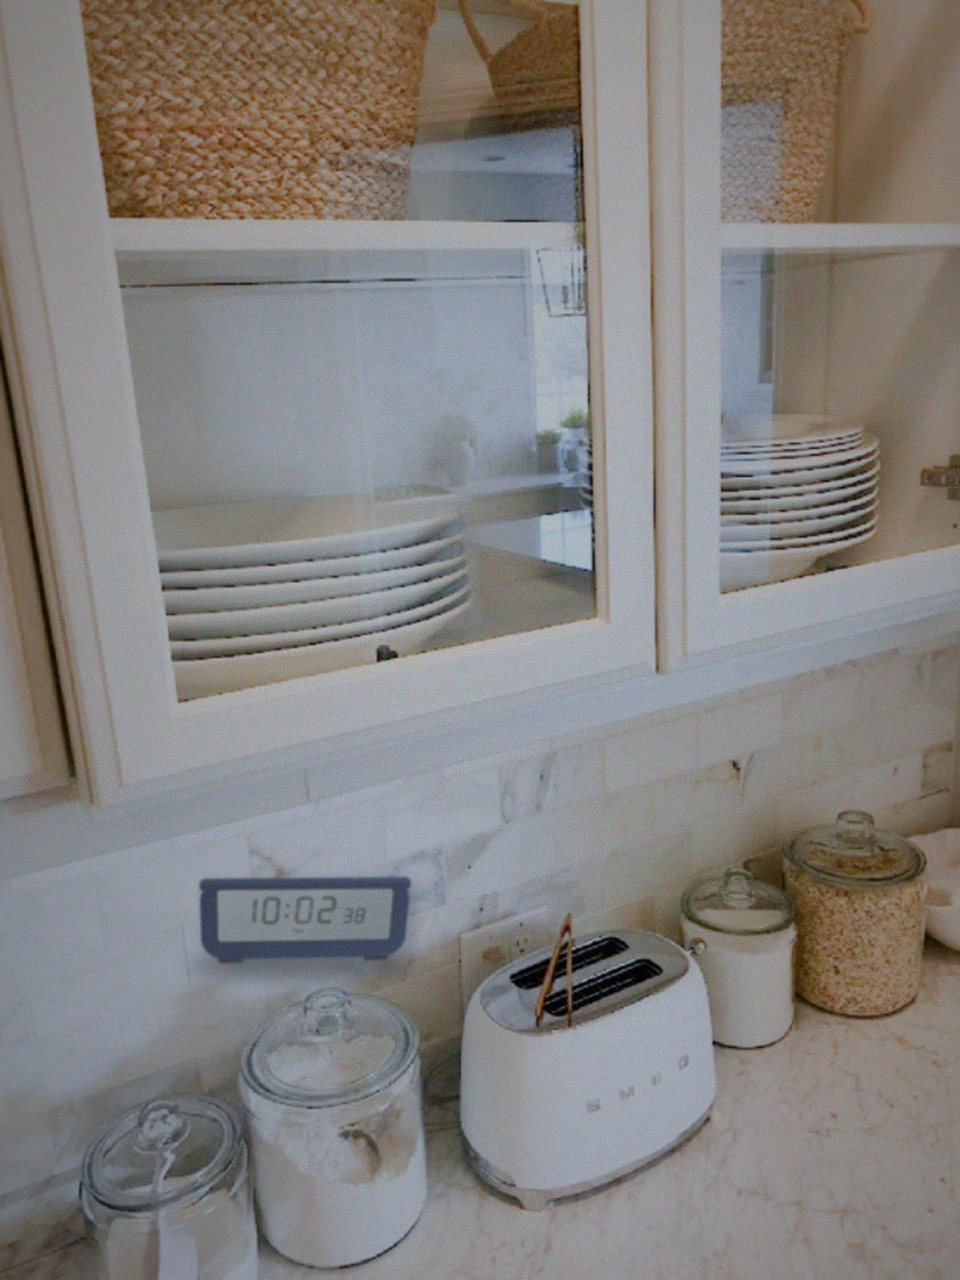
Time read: 10.02.38
